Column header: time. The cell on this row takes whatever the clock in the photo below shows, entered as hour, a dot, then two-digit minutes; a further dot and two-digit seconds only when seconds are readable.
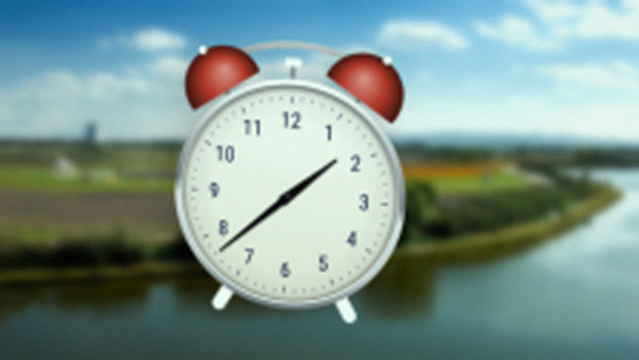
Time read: 1.38
